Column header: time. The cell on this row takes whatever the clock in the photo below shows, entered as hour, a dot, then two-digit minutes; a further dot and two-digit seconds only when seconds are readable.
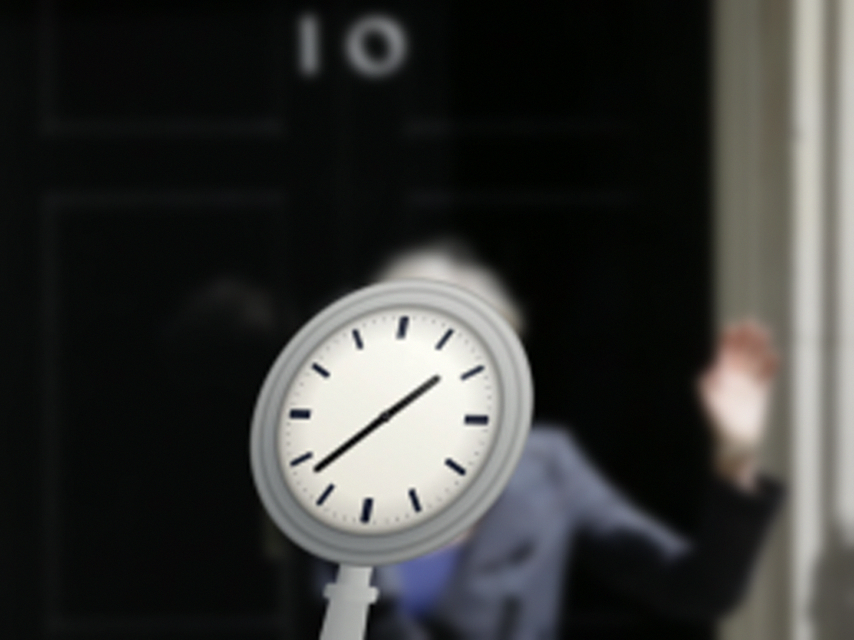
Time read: 1.38
